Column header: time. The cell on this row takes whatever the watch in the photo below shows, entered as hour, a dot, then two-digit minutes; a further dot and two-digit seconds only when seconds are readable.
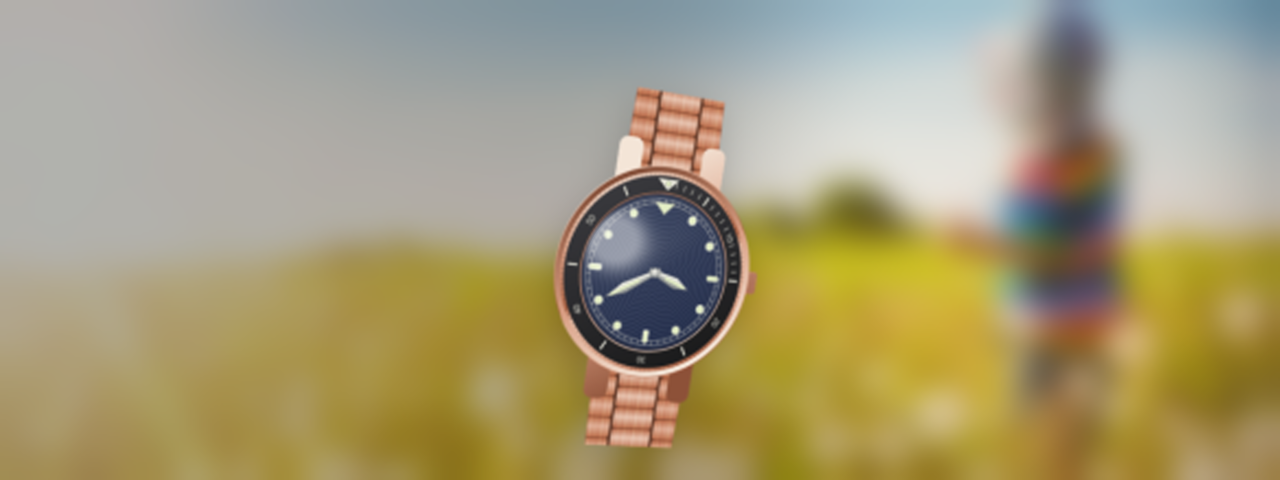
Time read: 3.40
